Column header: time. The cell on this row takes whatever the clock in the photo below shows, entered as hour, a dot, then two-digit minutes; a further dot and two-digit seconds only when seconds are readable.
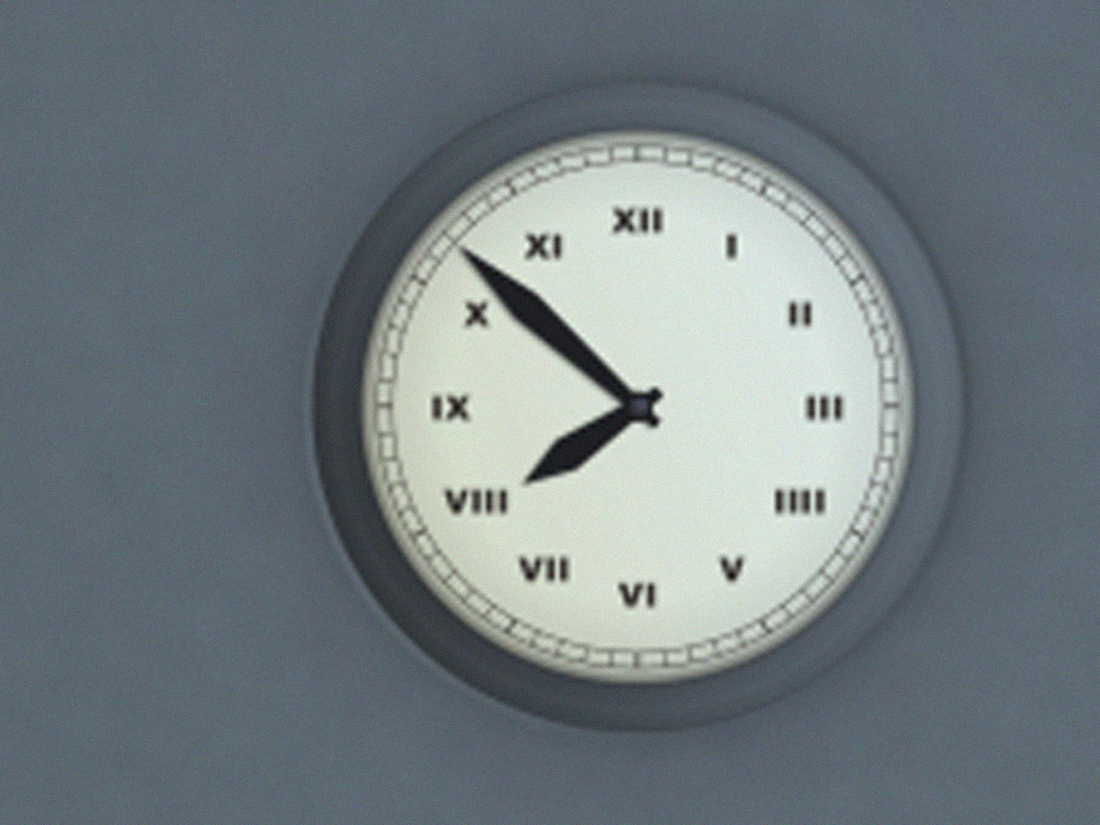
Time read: 7.52
